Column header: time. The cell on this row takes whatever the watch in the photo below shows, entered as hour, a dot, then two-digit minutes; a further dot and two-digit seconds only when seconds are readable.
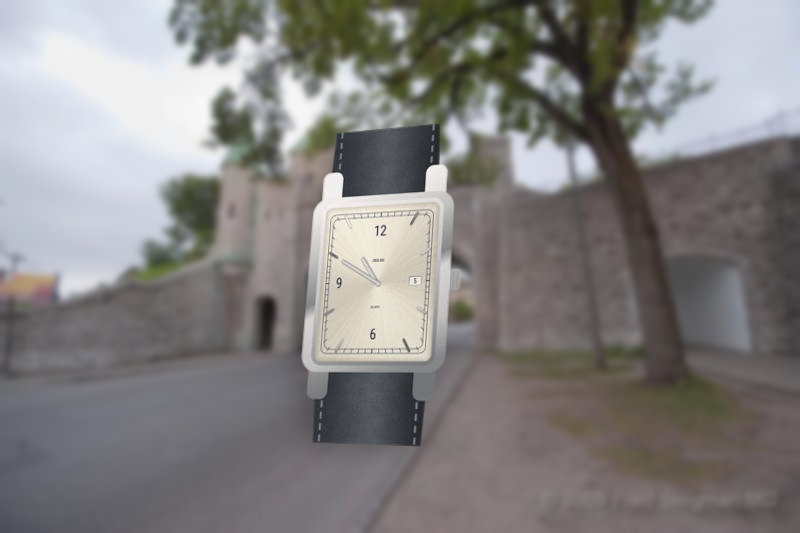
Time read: 10.50
